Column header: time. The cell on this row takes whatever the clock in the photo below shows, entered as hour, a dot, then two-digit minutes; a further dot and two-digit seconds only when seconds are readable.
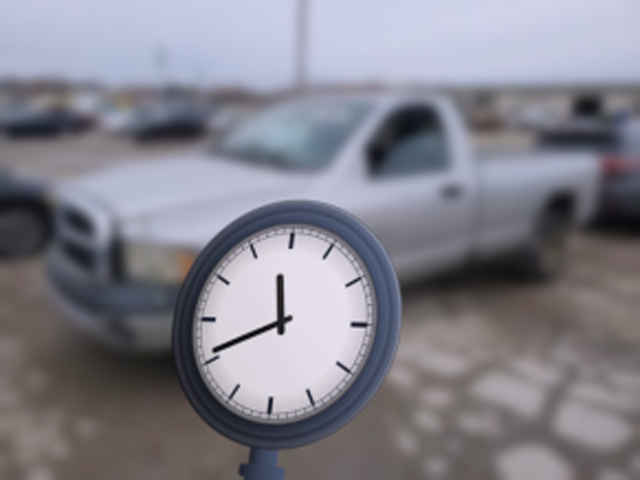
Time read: 11.41
